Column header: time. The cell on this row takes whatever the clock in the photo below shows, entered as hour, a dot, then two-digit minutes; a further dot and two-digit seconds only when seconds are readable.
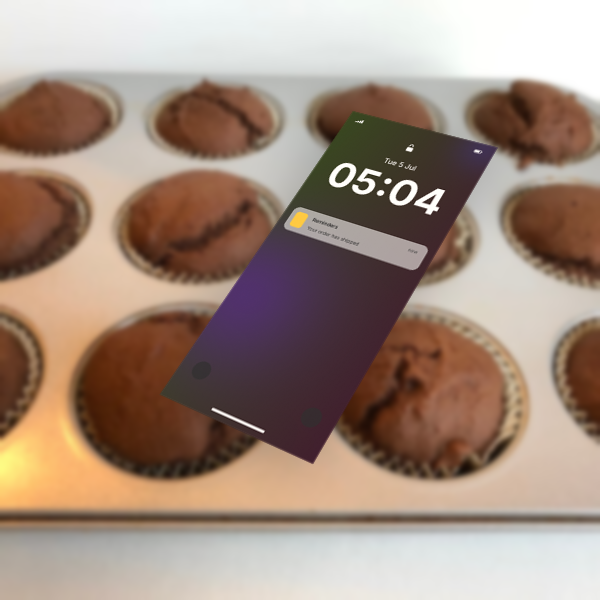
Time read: 5.04
